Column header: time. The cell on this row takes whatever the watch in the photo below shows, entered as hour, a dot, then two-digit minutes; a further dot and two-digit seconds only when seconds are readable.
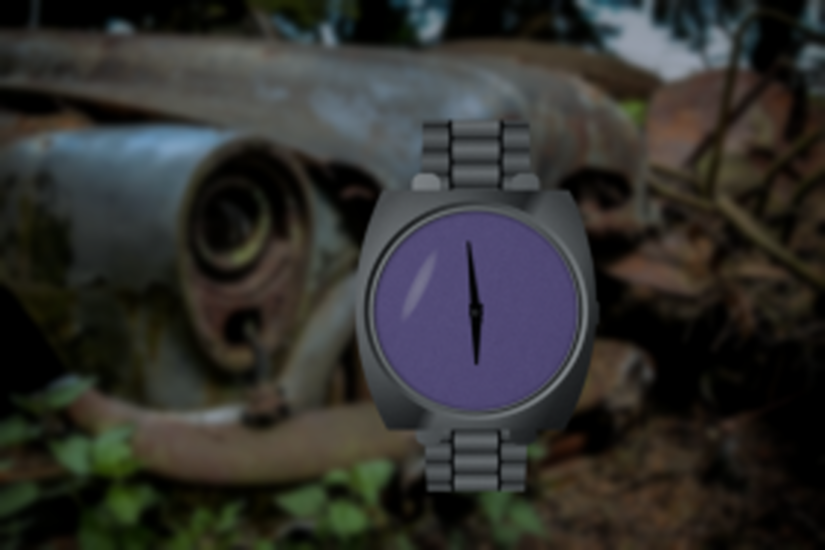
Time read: 5.59
